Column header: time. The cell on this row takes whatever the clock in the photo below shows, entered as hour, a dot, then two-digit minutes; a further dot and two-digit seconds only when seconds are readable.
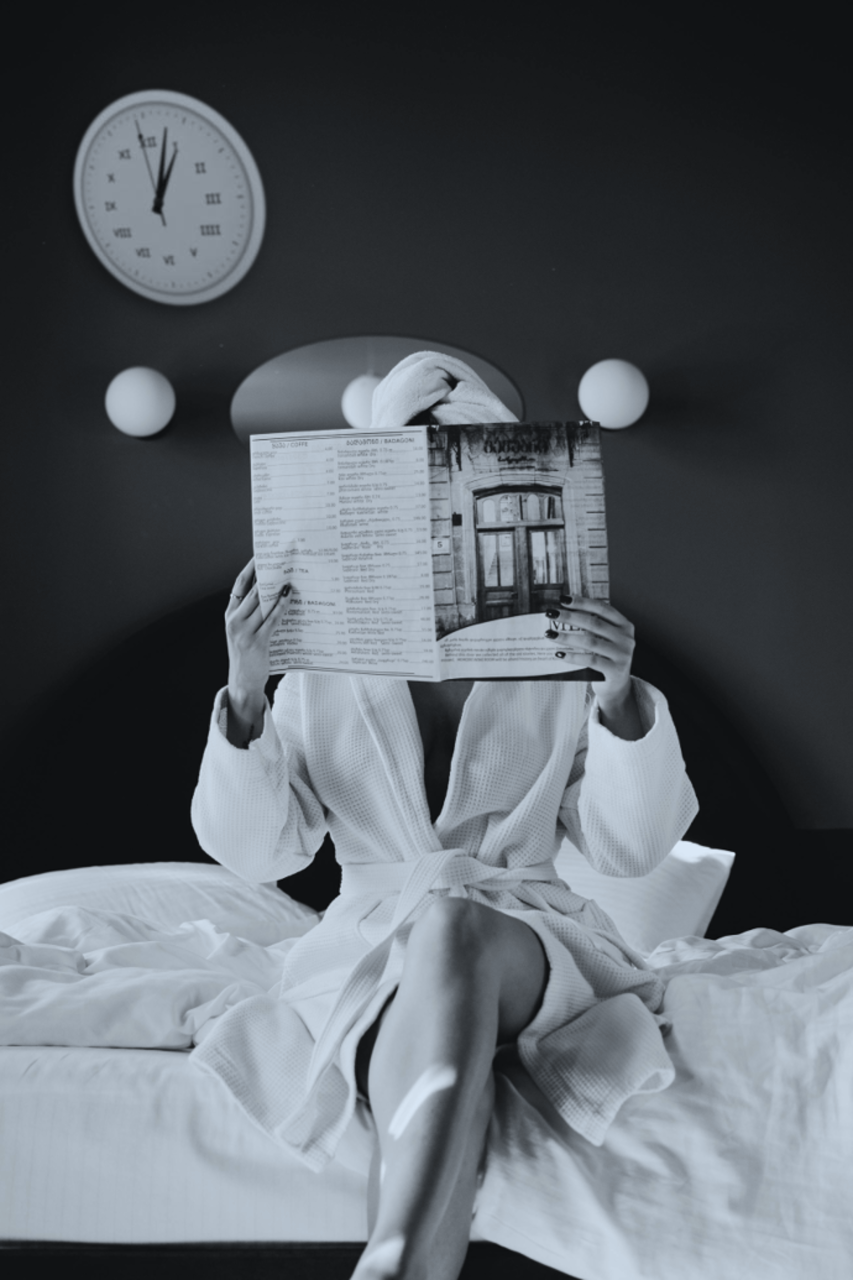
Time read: 1.02.59
